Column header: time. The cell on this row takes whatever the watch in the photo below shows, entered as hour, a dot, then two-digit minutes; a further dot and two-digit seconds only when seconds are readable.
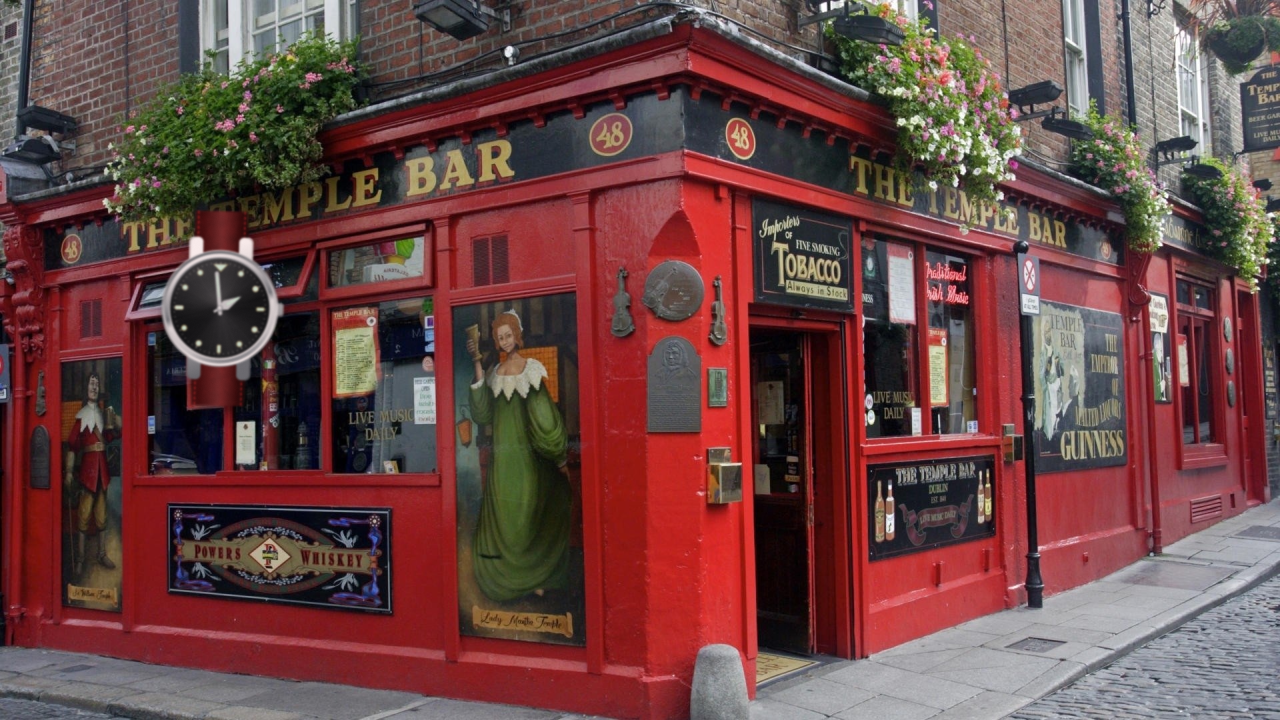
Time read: 1.59
